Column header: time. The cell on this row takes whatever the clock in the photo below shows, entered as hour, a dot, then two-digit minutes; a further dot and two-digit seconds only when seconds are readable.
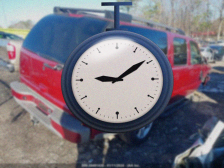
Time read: 9.09
